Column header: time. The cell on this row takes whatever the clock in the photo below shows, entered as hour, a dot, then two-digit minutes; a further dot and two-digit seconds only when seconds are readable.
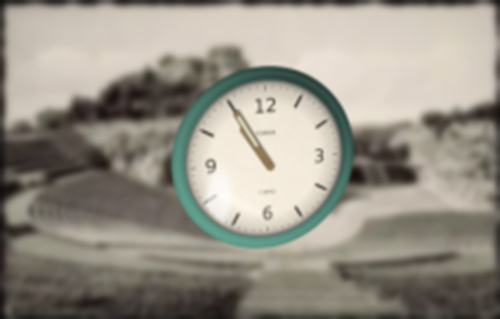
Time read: 10.55
